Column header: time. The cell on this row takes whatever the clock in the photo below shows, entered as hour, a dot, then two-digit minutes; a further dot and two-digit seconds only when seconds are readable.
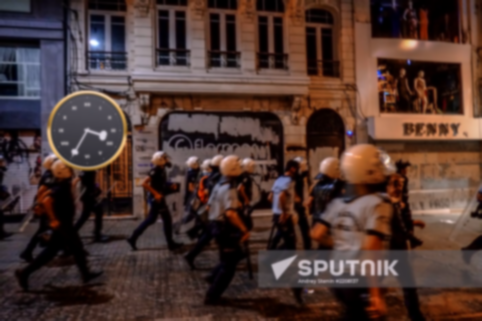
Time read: 3.35
